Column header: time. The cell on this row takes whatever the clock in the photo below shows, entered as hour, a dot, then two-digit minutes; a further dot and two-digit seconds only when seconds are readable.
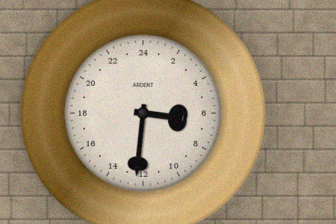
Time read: 6.31
